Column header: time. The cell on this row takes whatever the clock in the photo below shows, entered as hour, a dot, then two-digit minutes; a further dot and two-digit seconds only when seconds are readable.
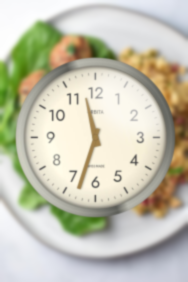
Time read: 11.33
